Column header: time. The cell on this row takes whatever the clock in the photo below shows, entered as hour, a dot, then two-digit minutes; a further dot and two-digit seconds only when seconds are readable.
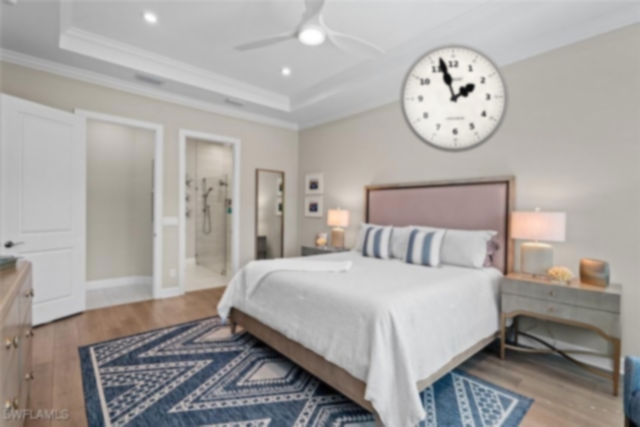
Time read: 1.57
